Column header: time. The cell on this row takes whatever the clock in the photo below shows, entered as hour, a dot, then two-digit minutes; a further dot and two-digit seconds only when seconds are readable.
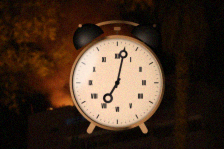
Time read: 7.02
